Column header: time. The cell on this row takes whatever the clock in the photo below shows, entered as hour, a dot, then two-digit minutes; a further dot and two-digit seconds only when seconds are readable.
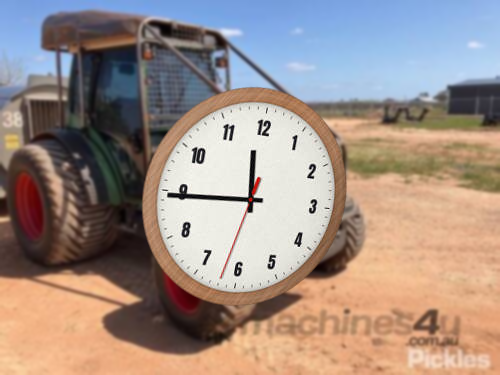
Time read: 11.44.32
